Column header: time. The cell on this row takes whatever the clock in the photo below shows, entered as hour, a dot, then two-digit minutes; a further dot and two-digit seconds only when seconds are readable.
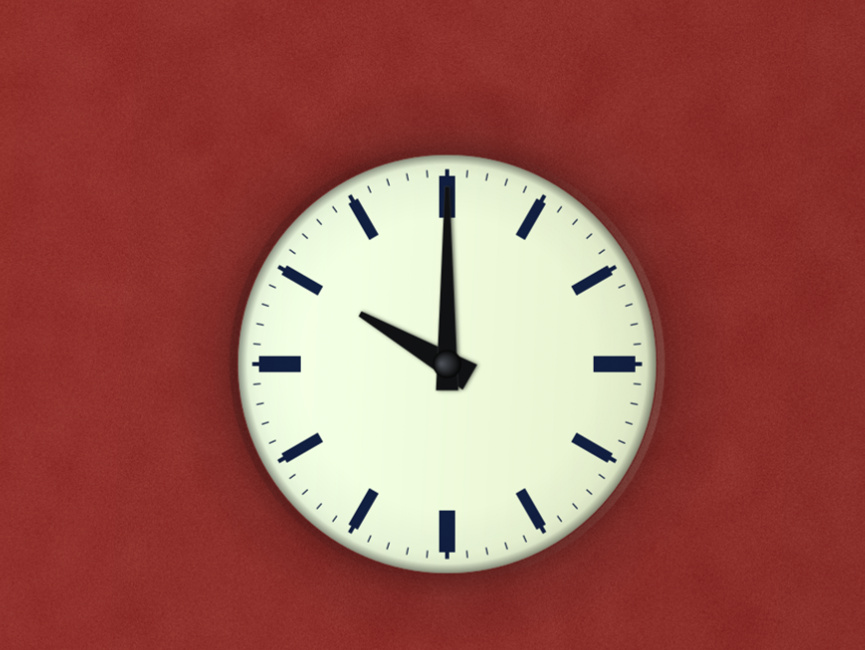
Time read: 10.00
